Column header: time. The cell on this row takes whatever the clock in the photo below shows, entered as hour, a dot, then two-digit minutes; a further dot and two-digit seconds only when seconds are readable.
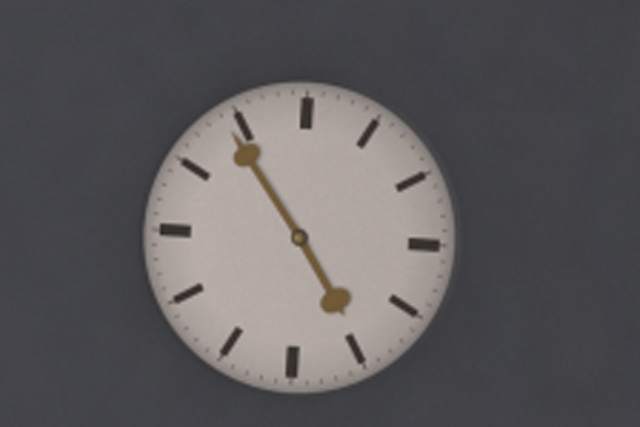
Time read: 4.54
